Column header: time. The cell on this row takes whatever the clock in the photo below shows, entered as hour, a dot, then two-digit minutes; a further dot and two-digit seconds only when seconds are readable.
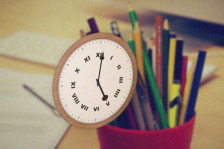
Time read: 5.01
